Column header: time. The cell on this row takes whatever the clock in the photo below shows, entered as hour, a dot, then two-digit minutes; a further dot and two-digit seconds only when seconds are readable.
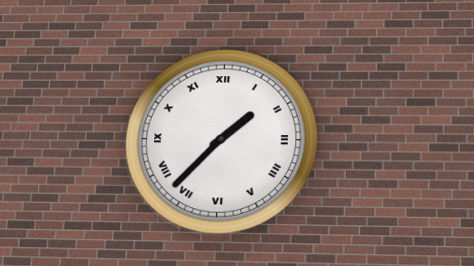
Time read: 1.37
